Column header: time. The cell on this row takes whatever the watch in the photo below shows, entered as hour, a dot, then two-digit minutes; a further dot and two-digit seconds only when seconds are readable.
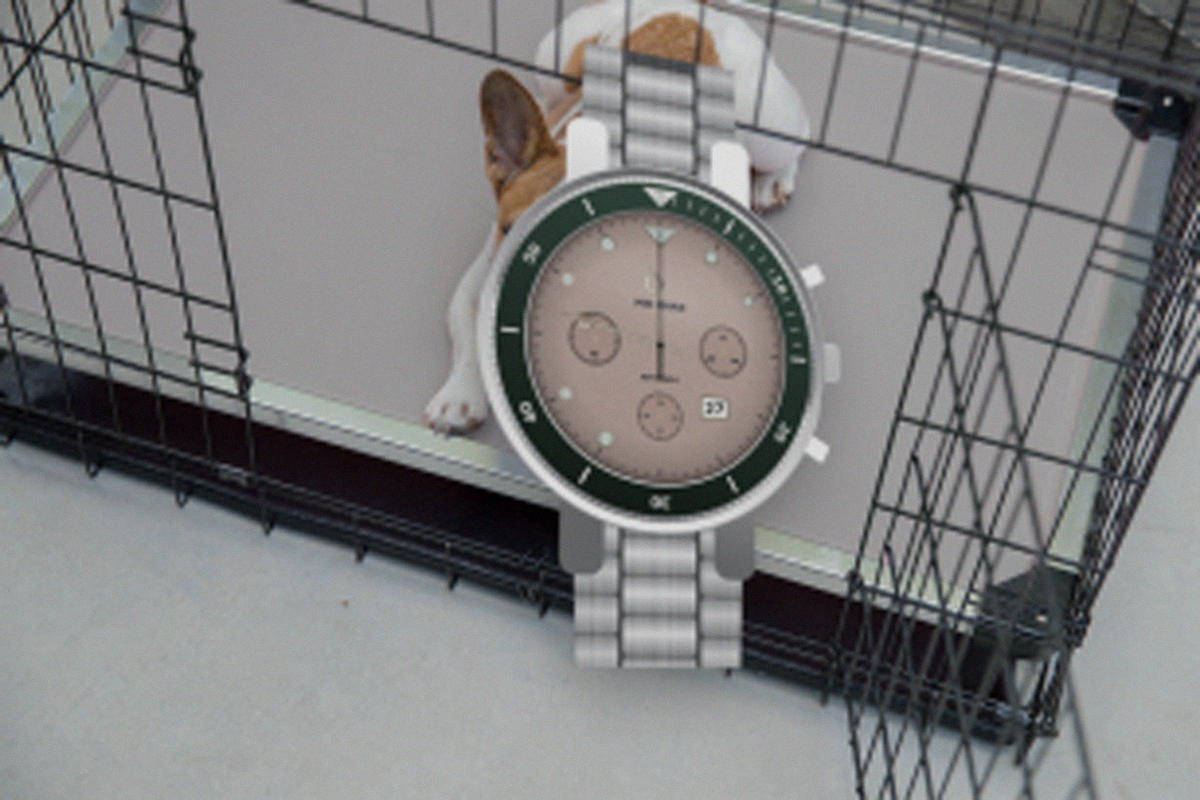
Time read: 11.47
